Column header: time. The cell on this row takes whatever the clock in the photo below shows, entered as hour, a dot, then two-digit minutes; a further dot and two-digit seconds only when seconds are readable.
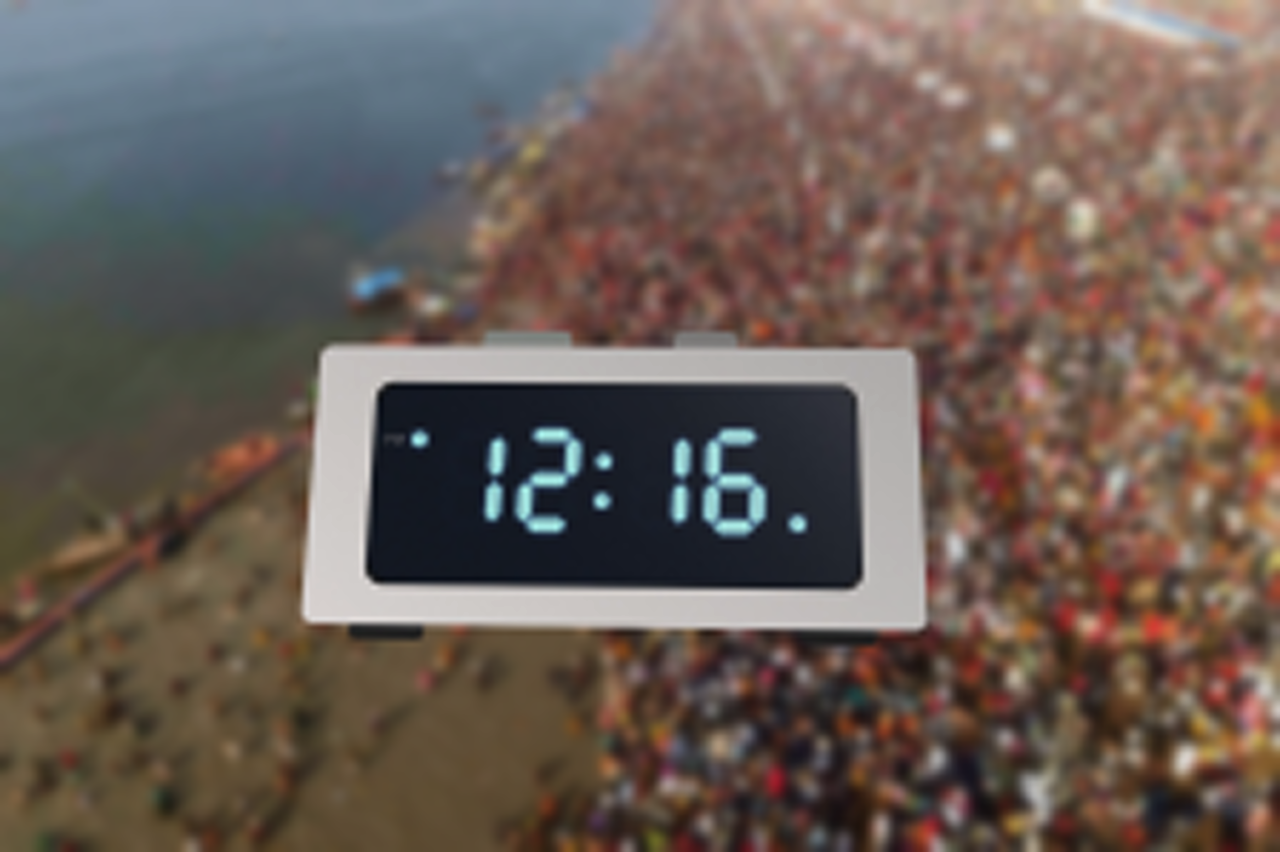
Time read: 12.16
